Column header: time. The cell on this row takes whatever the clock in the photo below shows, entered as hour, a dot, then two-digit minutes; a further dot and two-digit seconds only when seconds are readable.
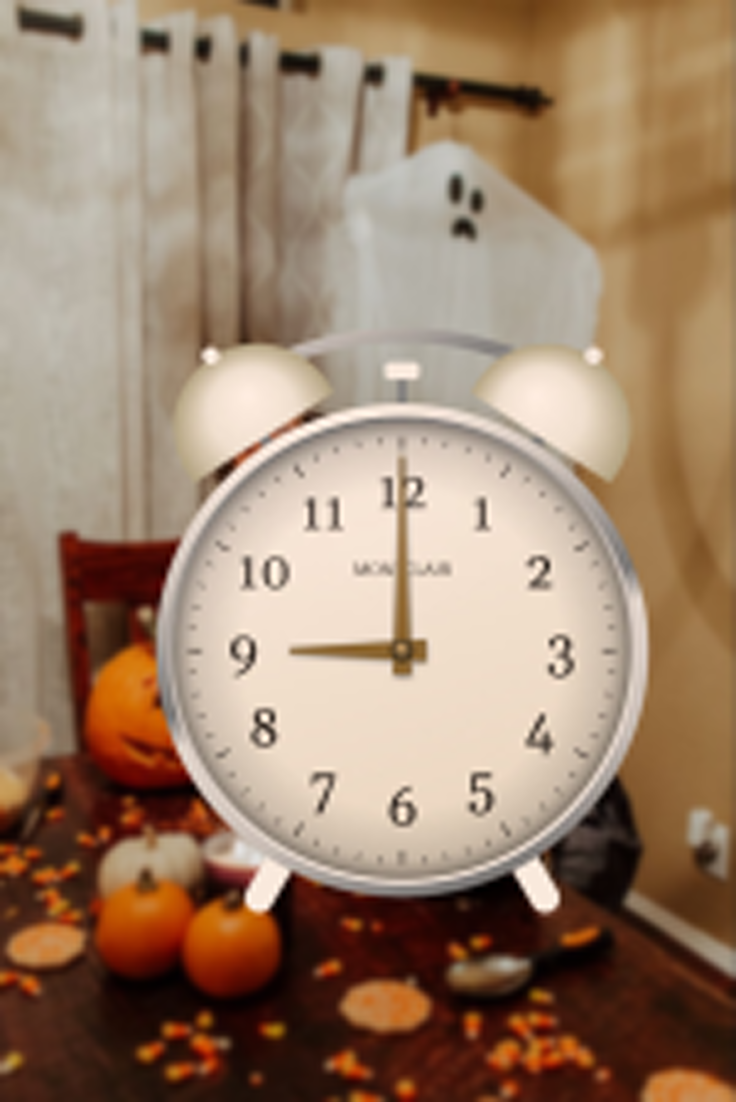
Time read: 9.00
